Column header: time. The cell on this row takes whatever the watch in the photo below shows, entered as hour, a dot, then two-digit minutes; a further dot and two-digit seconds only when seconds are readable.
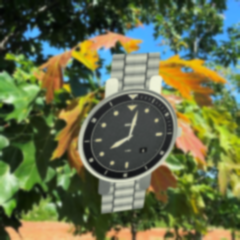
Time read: 8.02
